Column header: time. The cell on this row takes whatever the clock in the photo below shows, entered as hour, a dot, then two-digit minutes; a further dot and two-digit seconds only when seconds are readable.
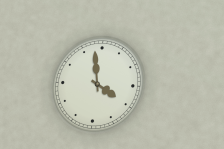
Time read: 3.58
